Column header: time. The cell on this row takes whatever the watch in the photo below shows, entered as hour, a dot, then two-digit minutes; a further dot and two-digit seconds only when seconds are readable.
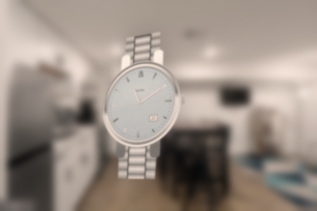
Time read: 11.10
